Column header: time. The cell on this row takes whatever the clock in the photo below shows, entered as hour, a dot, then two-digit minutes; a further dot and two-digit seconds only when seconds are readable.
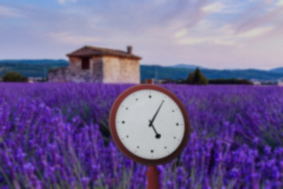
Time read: 5.05
